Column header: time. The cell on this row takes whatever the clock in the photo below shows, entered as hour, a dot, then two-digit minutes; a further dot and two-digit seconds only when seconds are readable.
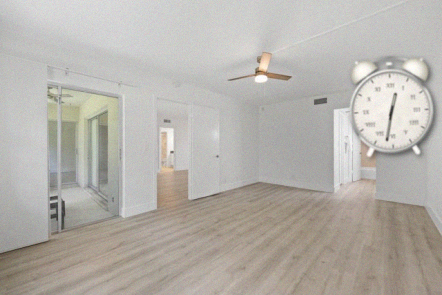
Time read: 12.32
